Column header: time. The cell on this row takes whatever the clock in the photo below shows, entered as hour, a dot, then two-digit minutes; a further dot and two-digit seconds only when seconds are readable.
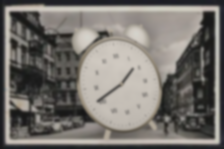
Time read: 1.41
